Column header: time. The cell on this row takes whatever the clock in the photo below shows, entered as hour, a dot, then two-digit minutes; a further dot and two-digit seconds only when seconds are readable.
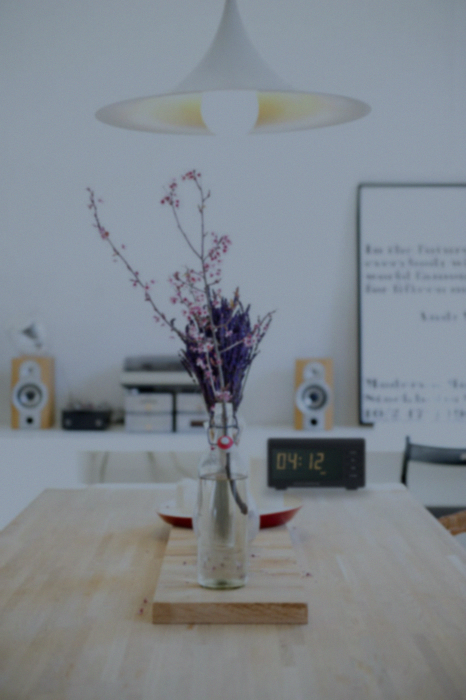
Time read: 4.12
